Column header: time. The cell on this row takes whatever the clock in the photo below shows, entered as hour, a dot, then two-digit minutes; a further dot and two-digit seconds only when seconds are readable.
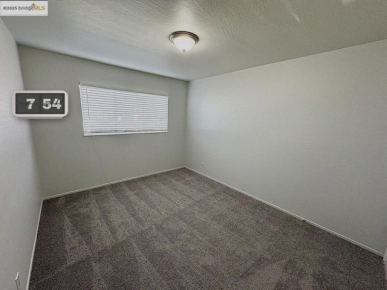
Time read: 7.54
